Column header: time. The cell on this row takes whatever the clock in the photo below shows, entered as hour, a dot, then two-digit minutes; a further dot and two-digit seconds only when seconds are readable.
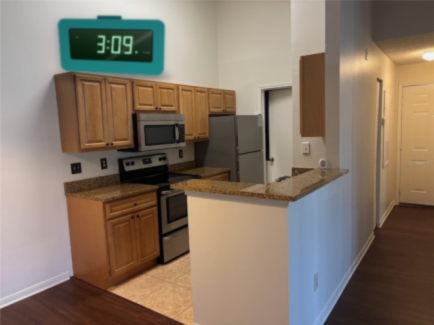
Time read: 3.09
